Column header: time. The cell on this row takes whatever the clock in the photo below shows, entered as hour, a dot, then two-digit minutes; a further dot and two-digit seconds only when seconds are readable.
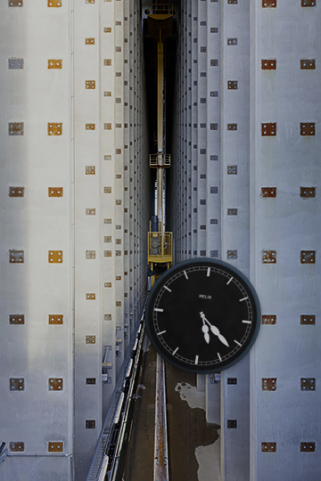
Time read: 5.22
